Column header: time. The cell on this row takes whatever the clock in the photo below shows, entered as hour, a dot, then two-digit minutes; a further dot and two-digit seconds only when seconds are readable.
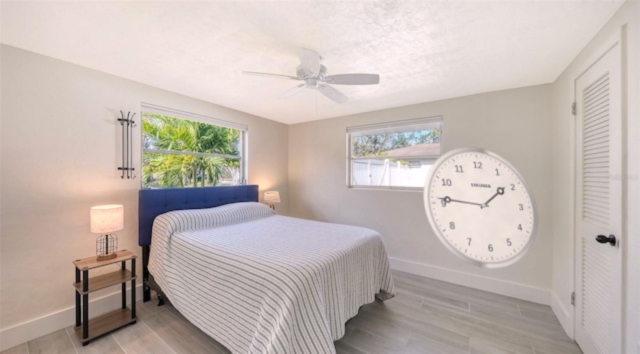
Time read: 1.46
